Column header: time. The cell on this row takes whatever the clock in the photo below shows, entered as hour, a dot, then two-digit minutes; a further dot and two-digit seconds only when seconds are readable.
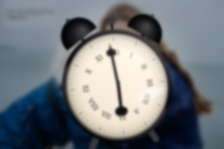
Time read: 5.59
